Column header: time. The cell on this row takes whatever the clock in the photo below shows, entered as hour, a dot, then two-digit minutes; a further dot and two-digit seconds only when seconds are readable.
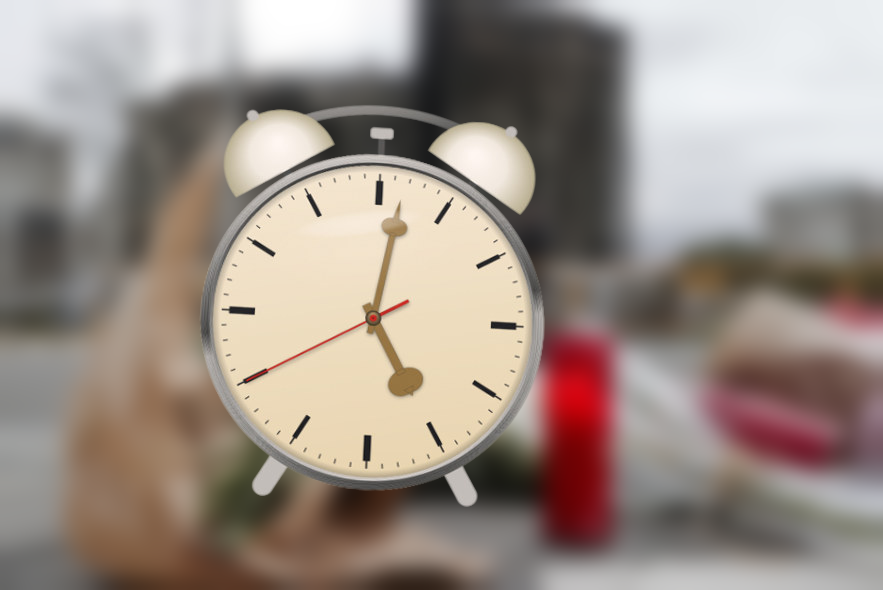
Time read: 5.01.40
